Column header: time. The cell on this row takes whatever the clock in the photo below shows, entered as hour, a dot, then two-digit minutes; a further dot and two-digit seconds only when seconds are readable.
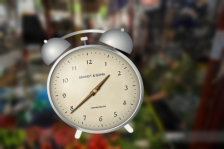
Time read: 1.39
